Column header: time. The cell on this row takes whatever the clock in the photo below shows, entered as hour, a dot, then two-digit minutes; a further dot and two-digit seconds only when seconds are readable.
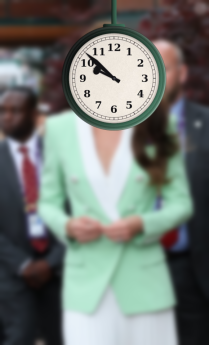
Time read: 9.52
